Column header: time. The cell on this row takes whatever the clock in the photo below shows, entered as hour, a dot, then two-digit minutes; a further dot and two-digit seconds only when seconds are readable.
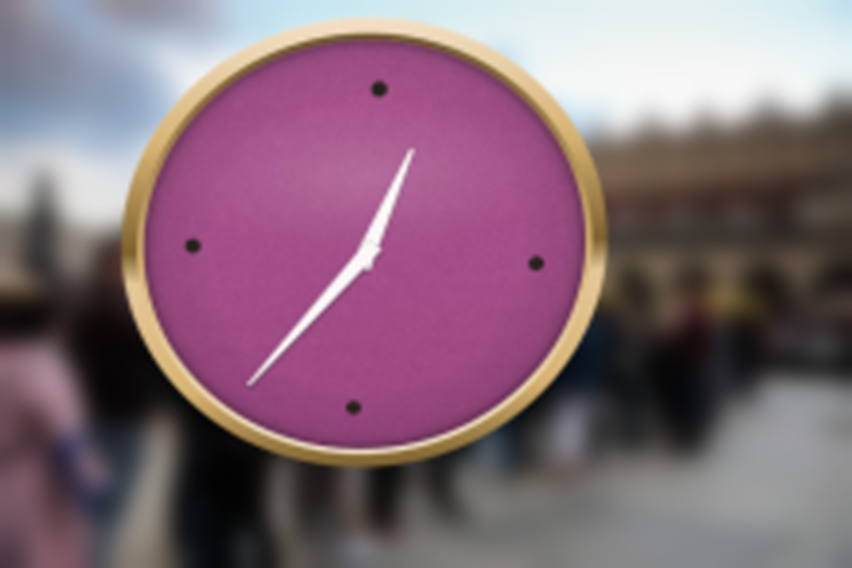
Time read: 12.36
